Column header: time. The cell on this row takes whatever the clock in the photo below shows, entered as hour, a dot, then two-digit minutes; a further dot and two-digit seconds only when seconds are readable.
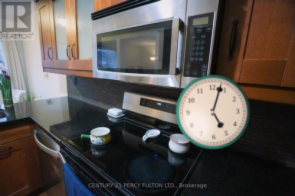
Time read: 5.03
